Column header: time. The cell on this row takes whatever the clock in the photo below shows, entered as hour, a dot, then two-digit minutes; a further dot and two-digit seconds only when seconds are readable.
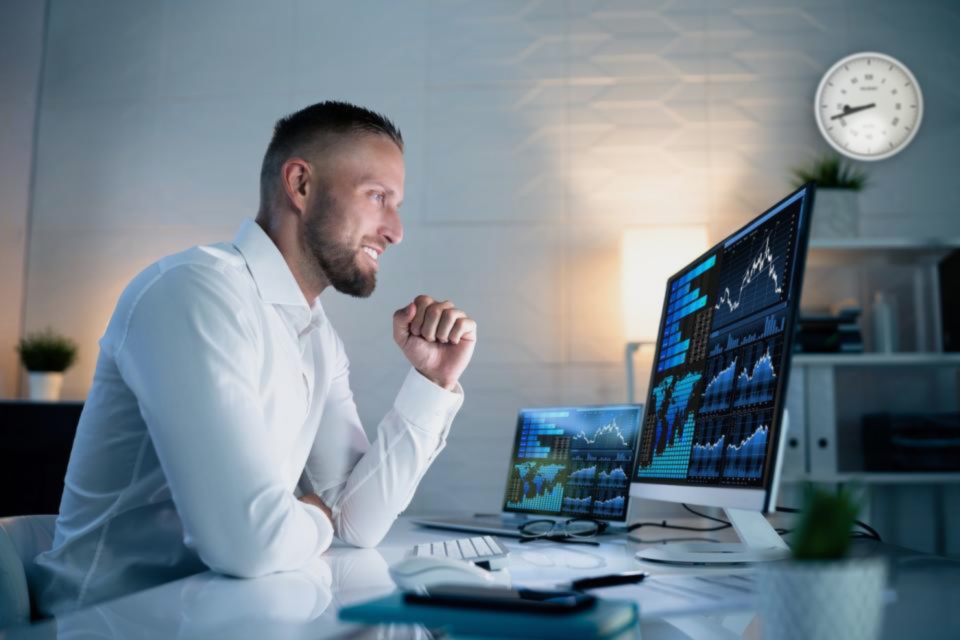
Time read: 8.42
